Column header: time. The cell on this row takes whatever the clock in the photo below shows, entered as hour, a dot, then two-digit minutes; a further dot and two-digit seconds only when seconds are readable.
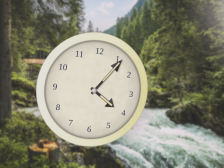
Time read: 4.06
